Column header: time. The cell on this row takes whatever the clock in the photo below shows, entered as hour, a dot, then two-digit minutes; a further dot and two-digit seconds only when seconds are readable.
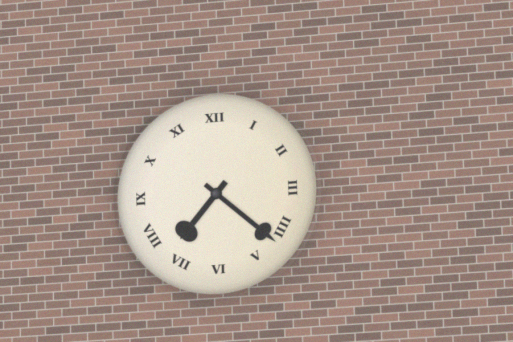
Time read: 7.22
